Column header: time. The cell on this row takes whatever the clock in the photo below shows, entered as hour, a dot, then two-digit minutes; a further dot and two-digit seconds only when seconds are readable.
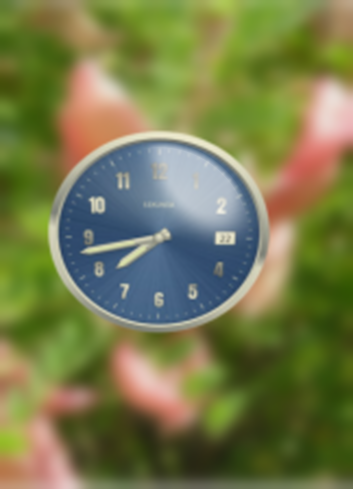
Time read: 7.43
